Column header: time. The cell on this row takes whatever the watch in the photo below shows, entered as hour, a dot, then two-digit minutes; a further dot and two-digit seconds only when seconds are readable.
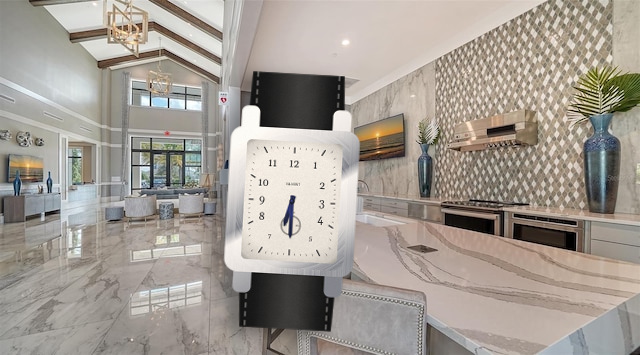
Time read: 6.30
